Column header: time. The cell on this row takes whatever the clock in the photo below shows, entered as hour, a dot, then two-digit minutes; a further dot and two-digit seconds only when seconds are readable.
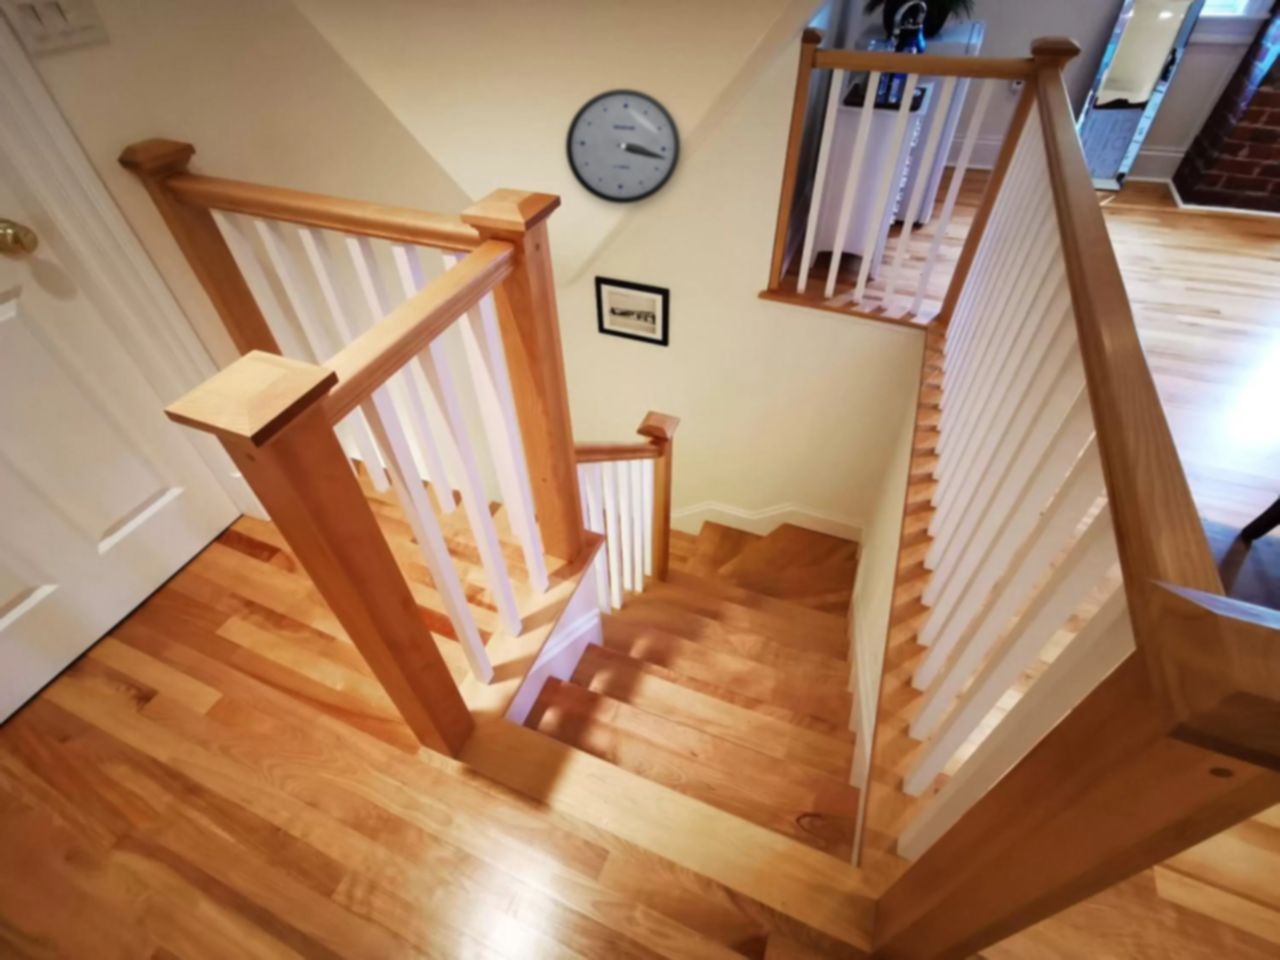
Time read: 3.17
